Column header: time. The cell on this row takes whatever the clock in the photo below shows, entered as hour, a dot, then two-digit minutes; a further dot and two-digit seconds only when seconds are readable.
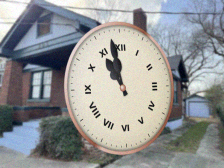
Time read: 10.58
